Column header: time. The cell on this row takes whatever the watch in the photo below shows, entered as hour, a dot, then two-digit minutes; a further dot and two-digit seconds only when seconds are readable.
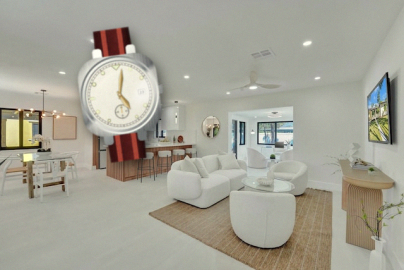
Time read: 5.02
